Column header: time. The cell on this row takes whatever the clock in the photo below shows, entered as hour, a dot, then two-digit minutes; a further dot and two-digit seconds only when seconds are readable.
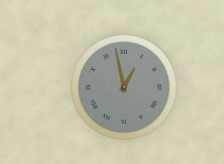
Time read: 12.58
